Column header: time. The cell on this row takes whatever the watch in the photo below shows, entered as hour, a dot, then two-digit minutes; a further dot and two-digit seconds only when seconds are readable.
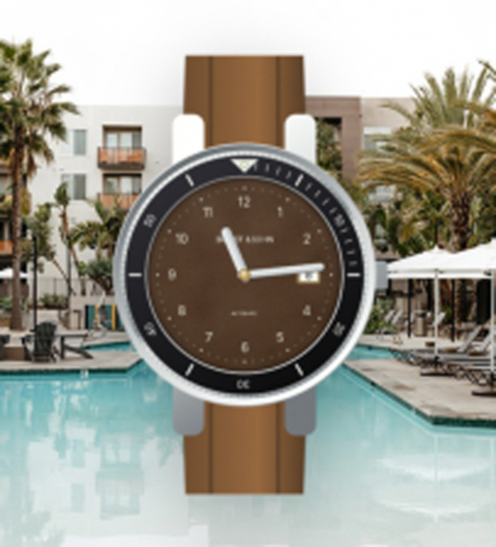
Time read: 11.14
